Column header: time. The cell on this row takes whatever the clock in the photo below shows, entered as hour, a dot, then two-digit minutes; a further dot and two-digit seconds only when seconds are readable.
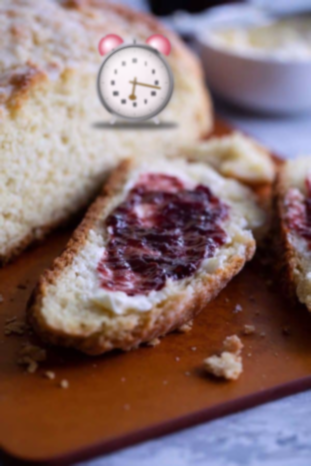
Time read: 6.17
